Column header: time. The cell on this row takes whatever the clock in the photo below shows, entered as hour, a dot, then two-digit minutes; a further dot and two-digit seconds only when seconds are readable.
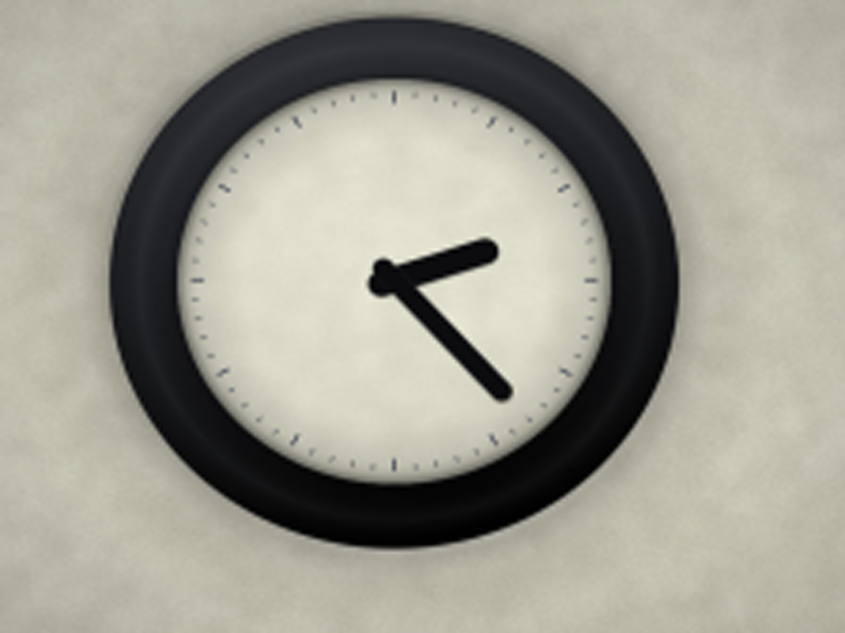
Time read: 2.23
